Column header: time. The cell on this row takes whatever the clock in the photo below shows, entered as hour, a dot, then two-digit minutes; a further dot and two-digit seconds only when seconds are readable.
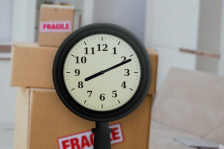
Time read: 8.11
